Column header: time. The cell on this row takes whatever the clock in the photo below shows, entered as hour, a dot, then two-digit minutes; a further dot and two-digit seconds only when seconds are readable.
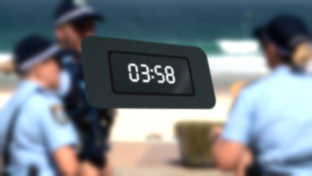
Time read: 3.58
